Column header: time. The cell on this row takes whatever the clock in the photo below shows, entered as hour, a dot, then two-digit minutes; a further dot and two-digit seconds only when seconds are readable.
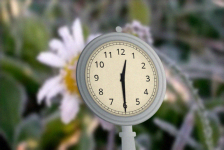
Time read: 12.30
